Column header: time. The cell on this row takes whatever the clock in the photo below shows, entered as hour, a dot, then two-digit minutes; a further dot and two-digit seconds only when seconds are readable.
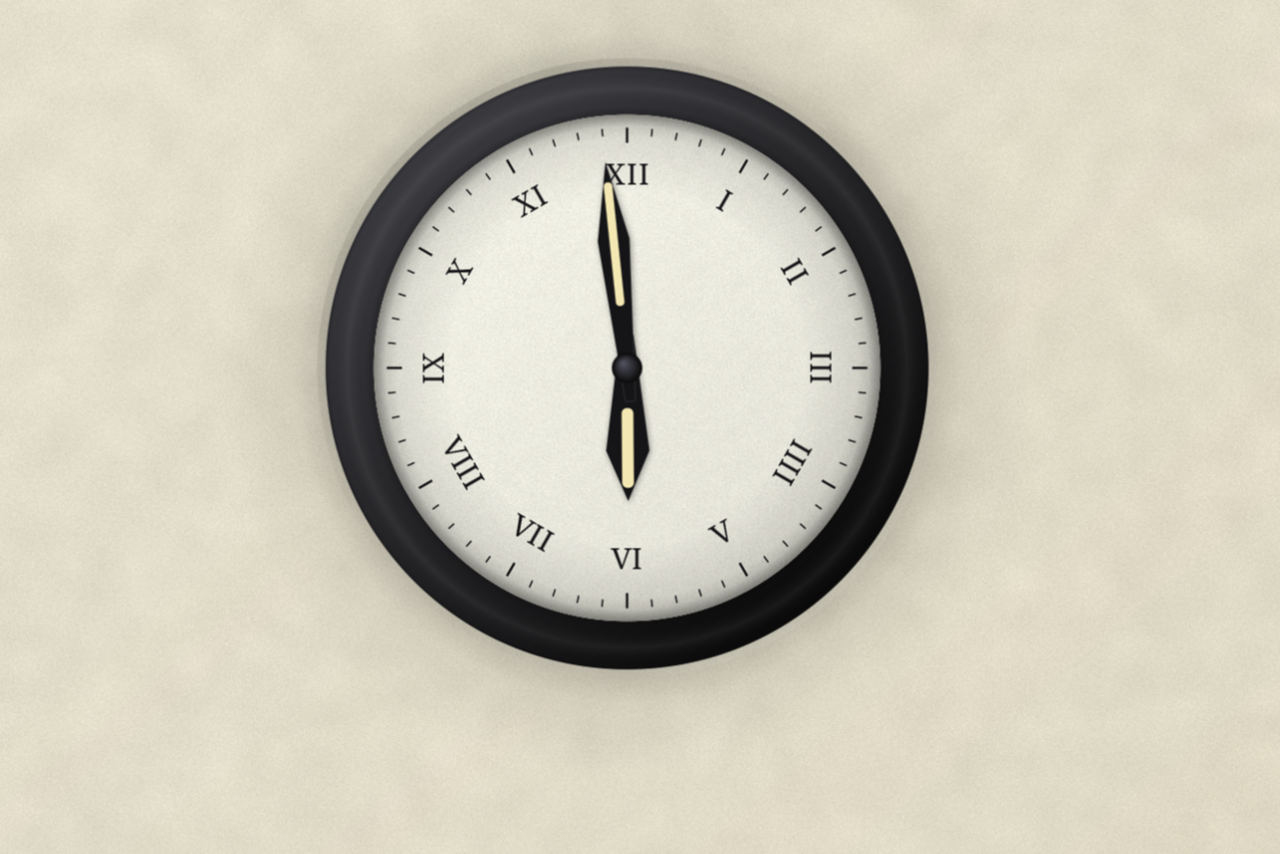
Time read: 5.59
